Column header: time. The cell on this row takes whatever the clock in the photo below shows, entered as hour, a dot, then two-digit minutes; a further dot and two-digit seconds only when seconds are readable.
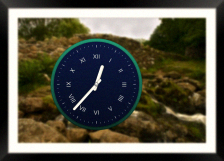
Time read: 12.37
